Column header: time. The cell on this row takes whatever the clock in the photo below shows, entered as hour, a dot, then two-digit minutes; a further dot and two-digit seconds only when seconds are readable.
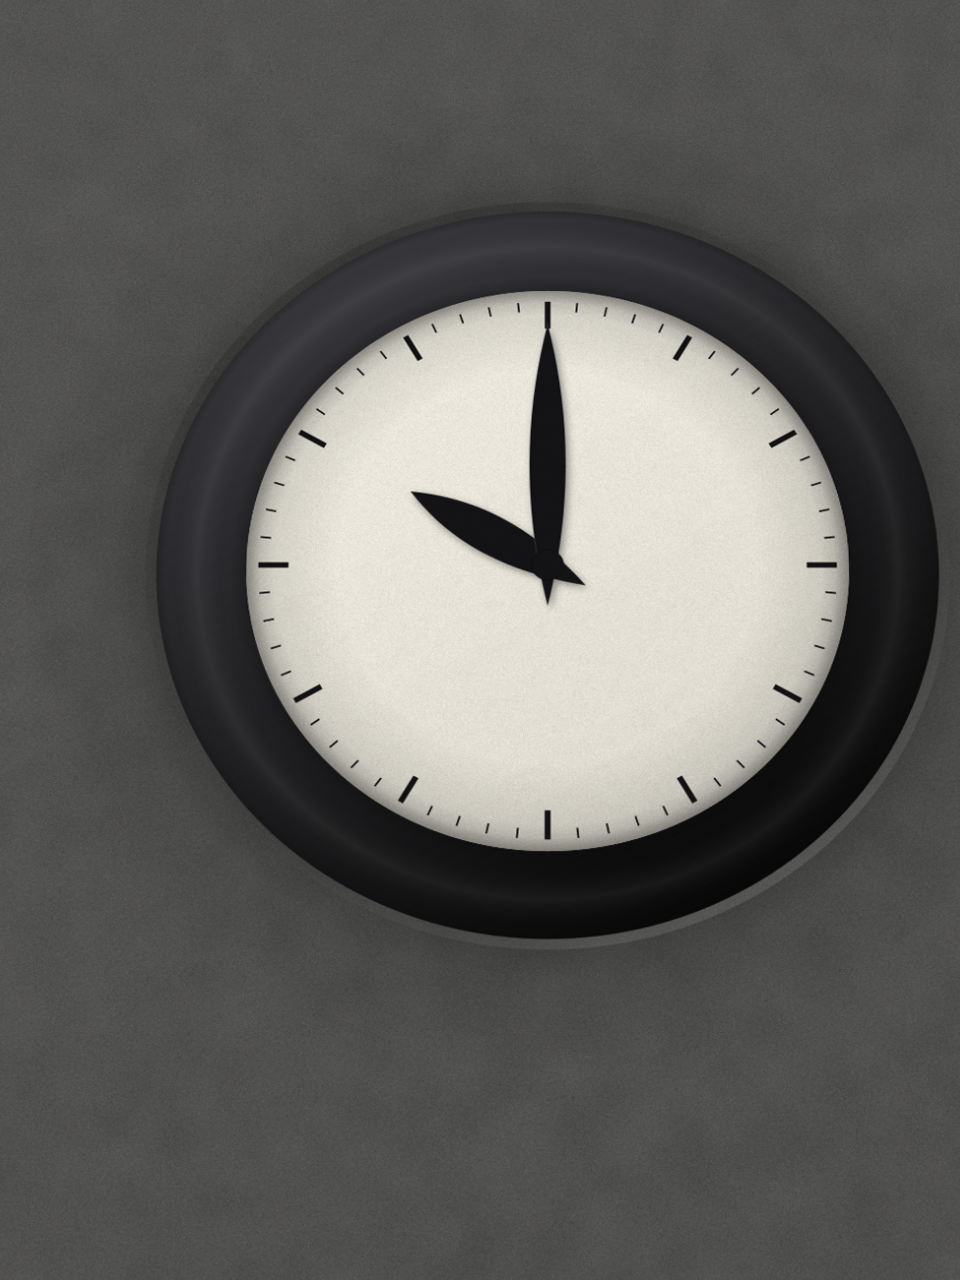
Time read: 10.00
